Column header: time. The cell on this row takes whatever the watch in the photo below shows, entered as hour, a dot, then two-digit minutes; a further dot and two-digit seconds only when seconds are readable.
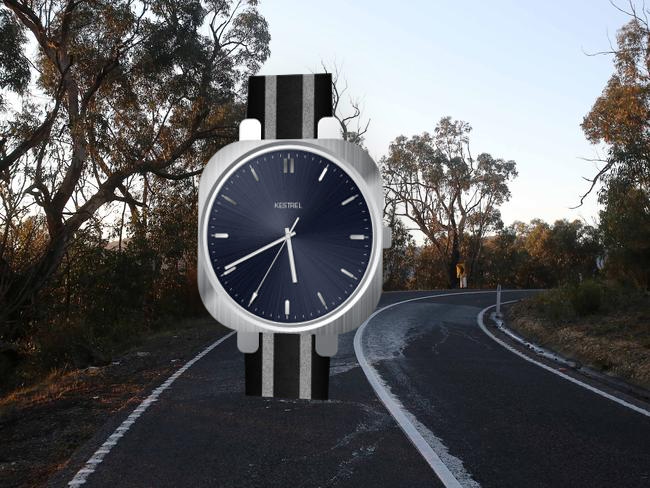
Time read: 5.40.35
